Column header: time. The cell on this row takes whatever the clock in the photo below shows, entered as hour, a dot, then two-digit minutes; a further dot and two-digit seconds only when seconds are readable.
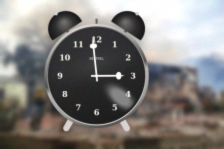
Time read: 2.59
